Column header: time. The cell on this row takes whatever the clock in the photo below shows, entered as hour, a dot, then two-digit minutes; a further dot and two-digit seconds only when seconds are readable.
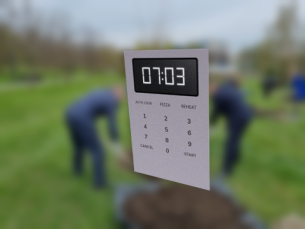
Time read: 7.03
